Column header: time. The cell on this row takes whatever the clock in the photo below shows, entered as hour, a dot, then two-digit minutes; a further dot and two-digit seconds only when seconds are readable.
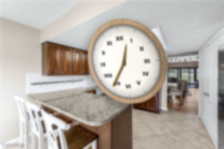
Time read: 12.36
